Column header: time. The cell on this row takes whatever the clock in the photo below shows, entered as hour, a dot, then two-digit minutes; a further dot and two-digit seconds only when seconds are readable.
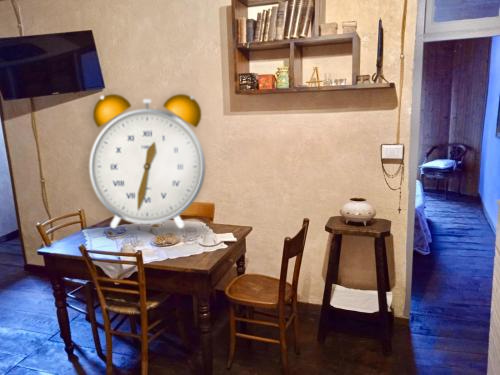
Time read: 12.32
